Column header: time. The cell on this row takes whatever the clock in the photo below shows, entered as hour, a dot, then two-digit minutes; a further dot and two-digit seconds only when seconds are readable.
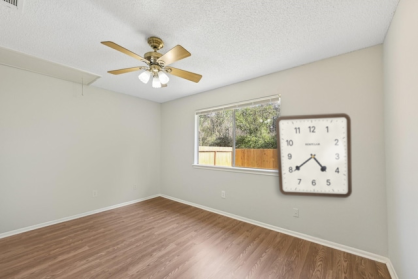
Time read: 4.39
